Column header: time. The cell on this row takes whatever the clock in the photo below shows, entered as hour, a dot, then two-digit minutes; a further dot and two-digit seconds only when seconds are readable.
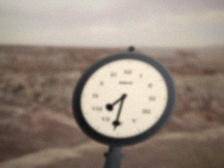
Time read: 7.31
